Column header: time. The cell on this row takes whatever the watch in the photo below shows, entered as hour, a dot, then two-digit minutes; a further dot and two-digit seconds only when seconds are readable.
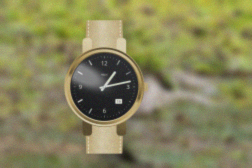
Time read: 1.13
